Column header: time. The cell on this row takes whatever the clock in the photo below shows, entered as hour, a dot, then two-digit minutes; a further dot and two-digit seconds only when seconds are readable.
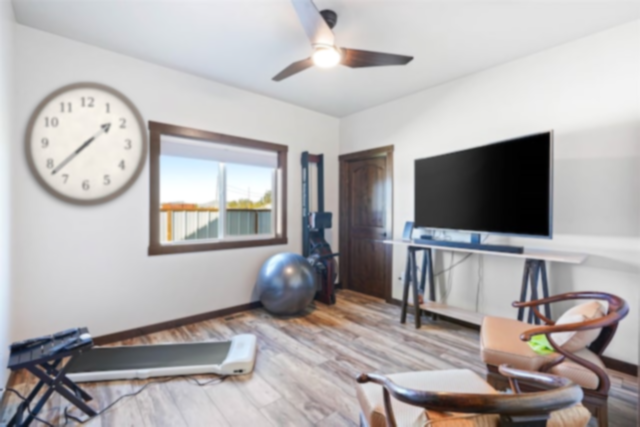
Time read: 1.38
